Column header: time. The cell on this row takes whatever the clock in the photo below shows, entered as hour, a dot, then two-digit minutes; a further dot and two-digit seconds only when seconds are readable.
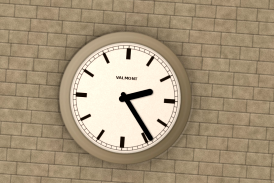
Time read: 2.24
